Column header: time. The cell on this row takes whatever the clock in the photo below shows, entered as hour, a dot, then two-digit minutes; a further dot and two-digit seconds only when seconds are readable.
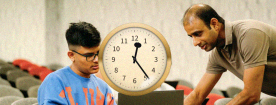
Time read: 12.24
